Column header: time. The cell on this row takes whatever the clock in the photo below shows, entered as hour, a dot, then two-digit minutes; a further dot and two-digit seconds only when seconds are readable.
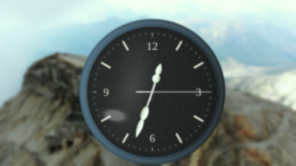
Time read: 12.33.15
